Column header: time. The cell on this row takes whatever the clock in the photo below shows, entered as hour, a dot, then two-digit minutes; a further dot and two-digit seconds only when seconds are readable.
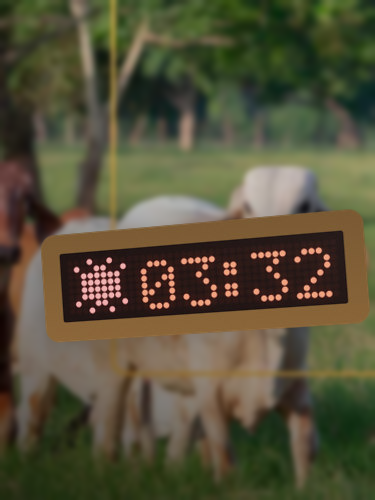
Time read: 3.32
